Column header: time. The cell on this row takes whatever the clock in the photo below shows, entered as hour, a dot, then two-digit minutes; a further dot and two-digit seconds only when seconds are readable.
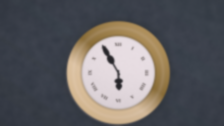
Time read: 5.55
